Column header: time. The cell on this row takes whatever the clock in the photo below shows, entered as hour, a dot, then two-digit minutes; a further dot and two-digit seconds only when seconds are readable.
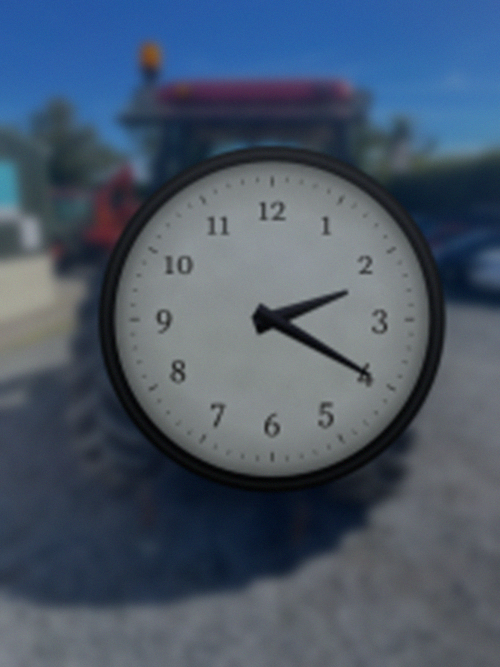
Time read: 2.20
